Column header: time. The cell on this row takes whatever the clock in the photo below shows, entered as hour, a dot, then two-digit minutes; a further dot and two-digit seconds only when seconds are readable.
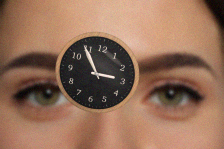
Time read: 2.54
